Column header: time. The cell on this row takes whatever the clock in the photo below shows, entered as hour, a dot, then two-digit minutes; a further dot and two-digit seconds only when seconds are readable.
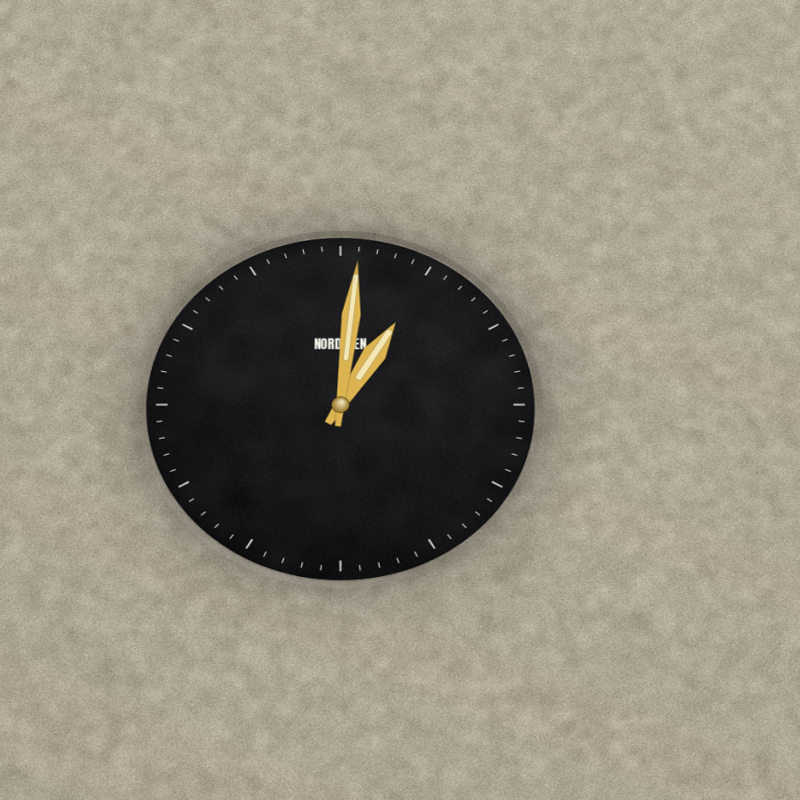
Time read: 1.01
